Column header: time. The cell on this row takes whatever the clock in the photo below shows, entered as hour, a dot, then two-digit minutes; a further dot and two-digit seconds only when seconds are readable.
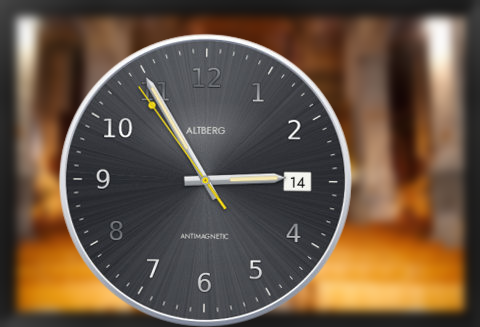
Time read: 2.54.54
